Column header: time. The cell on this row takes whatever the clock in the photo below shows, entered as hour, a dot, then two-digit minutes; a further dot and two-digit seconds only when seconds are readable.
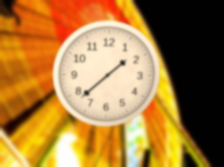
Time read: 1.38
